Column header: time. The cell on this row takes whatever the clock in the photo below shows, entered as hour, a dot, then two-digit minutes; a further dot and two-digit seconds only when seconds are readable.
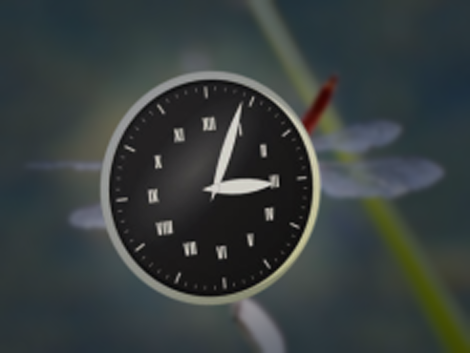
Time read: 3.04
